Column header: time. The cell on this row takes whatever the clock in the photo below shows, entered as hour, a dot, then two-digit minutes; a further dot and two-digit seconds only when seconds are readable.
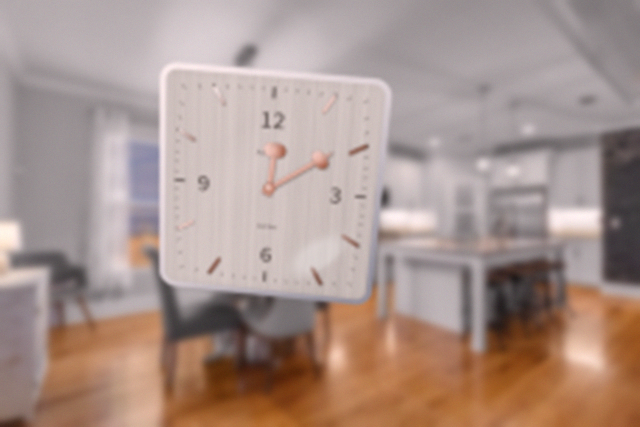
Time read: 12.09
